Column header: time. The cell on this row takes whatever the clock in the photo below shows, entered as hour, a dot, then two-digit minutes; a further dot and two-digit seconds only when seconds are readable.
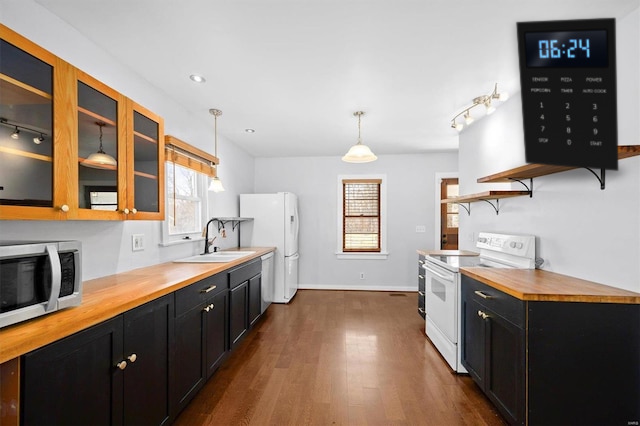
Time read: 6.24
